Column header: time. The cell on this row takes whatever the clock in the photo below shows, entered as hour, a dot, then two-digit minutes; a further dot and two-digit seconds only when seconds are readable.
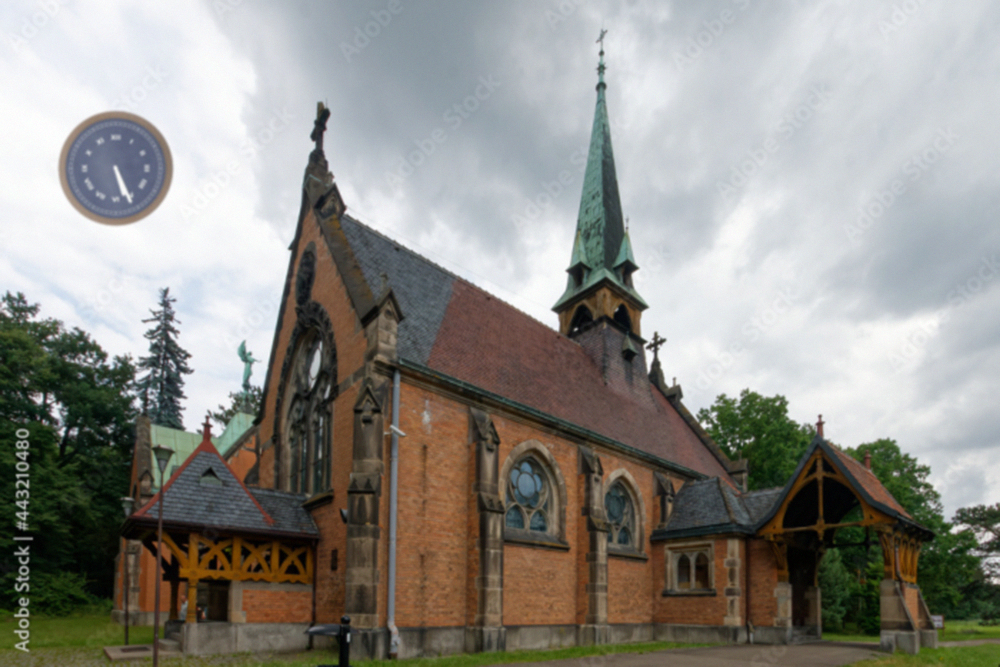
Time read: 5.26
